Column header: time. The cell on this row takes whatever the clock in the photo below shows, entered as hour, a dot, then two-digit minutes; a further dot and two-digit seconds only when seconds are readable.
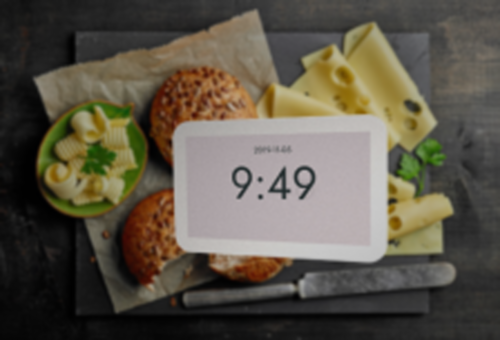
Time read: 9.49
